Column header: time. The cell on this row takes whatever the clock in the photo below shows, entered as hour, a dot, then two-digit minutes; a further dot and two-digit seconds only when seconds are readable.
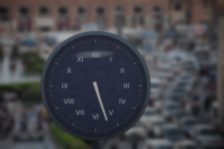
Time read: 5.27
